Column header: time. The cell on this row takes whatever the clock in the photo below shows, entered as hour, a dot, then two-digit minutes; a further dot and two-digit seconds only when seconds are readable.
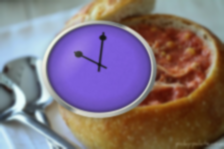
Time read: 10.01
